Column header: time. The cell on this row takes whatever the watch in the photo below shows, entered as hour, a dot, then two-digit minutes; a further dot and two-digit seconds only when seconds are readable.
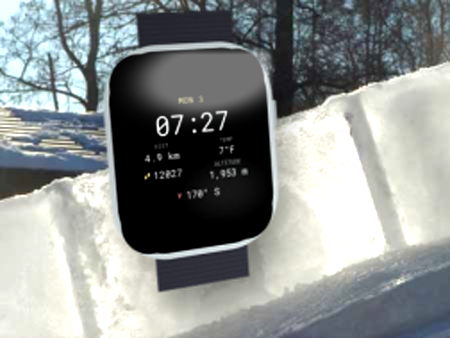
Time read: 7.27
